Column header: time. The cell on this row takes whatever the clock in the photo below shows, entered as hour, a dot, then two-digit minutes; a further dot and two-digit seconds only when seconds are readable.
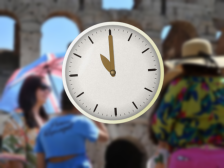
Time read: 11.00
